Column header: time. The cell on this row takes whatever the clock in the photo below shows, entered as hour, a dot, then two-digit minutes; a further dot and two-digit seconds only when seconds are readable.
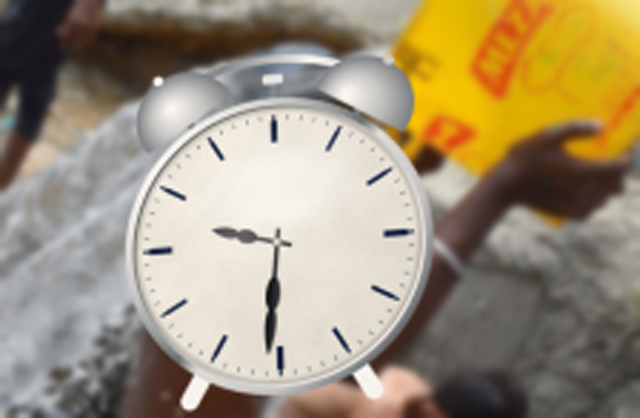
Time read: 9.31
